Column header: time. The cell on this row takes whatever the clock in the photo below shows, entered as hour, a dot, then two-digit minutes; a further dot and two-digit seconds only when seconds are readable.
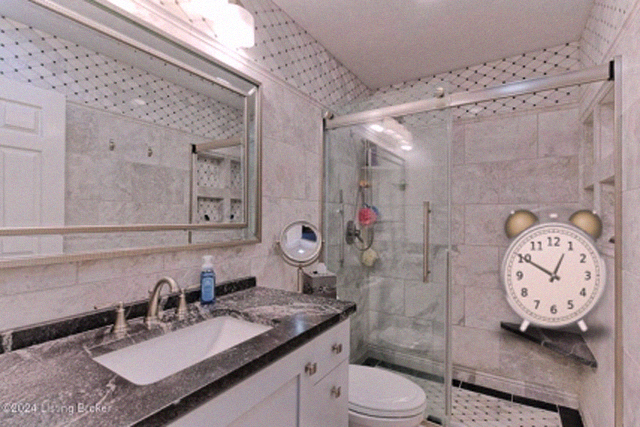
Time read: 12.50
